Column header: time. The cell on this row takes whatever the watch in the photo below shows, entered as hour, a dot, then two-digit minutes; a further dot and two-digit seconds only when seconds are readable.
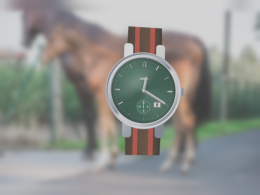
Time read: 12.20
